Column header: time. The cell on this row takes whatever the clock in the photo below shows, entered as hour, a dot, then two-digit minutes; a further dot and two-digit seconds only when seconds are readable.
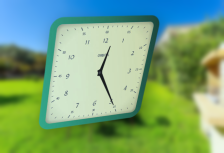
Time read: 12.25
